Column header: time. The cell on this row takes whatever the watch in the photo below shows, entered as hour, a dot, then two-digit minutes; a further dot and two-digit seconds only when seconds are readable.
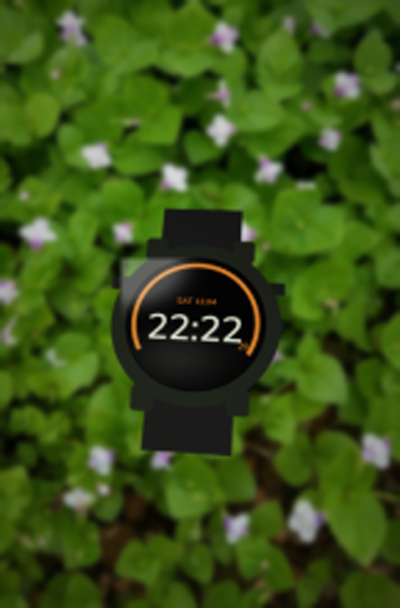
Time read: 22.22
